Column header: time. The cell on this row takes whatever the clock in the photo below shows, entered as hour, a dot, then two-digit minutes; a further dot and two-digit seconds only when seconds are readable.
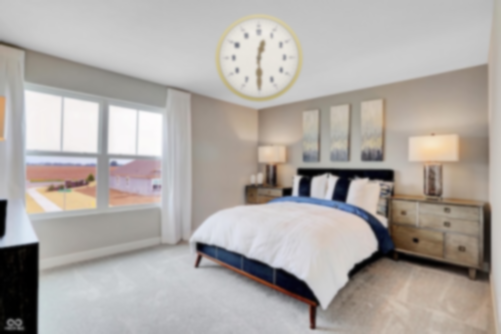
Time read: 12.30
